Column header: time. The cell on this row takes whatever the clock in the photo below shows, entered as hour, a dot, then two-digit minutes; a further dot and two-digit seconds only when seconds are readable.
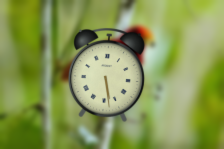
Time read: 5.28
